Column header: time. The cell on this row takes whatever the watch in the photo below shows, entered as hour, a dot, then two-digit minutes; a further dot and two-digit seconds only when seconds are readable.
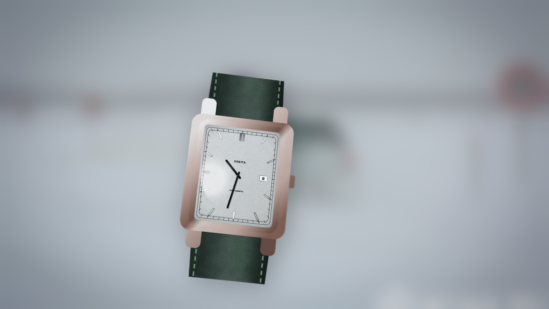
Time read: 10.32
